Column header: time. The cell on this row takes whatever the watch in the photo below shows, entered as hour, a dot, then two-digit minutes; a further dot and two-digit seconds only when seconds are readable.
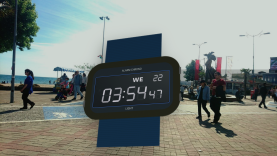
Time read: 3.54.47
